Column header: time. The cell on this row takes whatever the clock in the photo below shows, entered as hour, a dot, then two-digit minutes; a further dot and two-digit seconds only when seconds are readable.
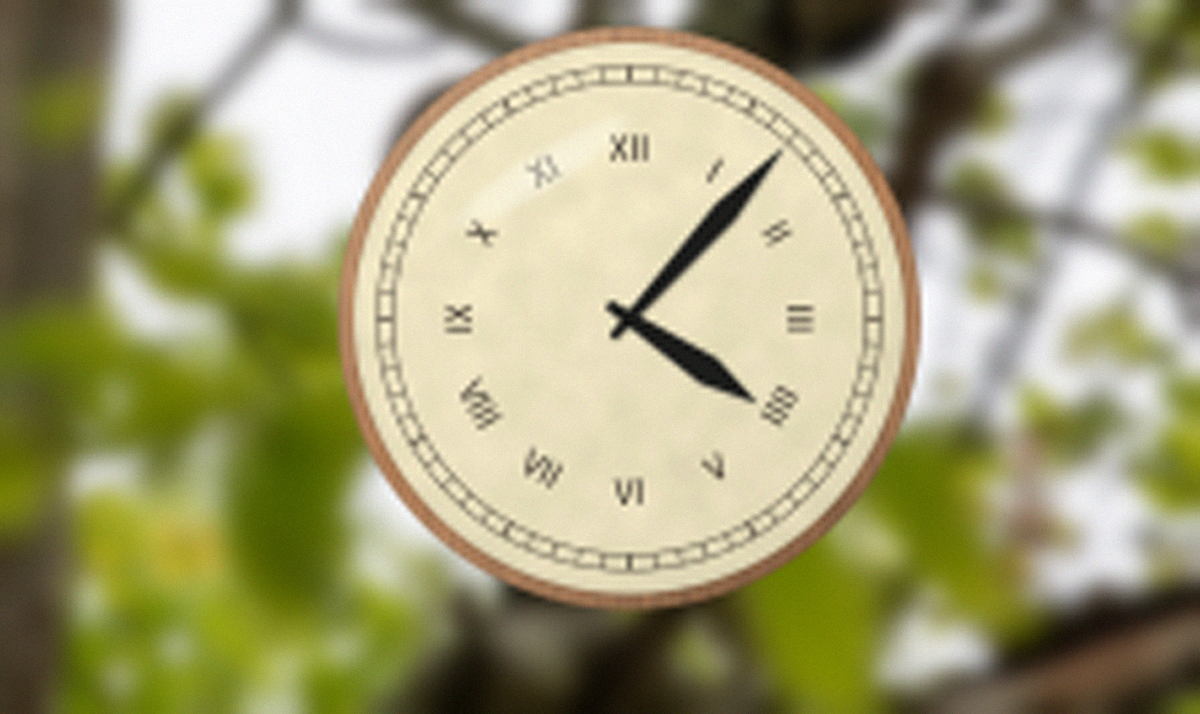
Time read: 4.07
